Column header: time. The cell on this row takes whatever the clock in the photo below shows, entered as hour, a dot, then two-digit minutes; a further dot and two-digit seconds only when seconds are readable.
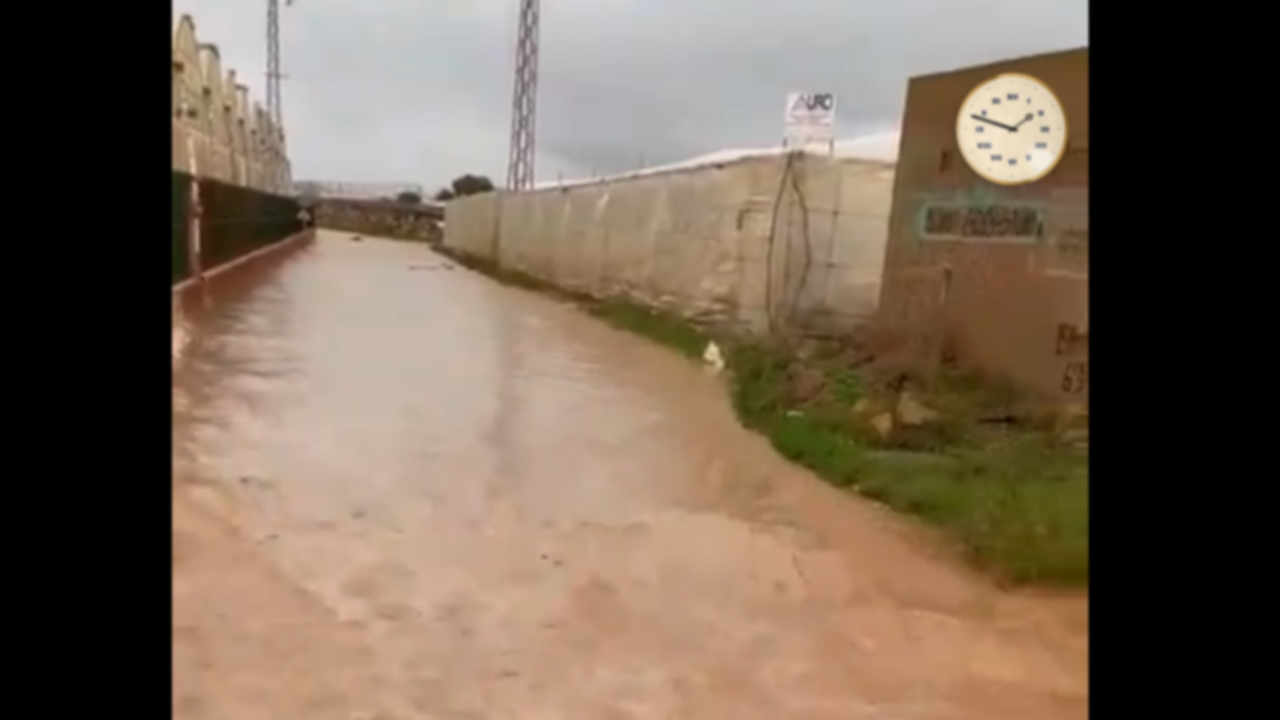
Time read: 1.48
